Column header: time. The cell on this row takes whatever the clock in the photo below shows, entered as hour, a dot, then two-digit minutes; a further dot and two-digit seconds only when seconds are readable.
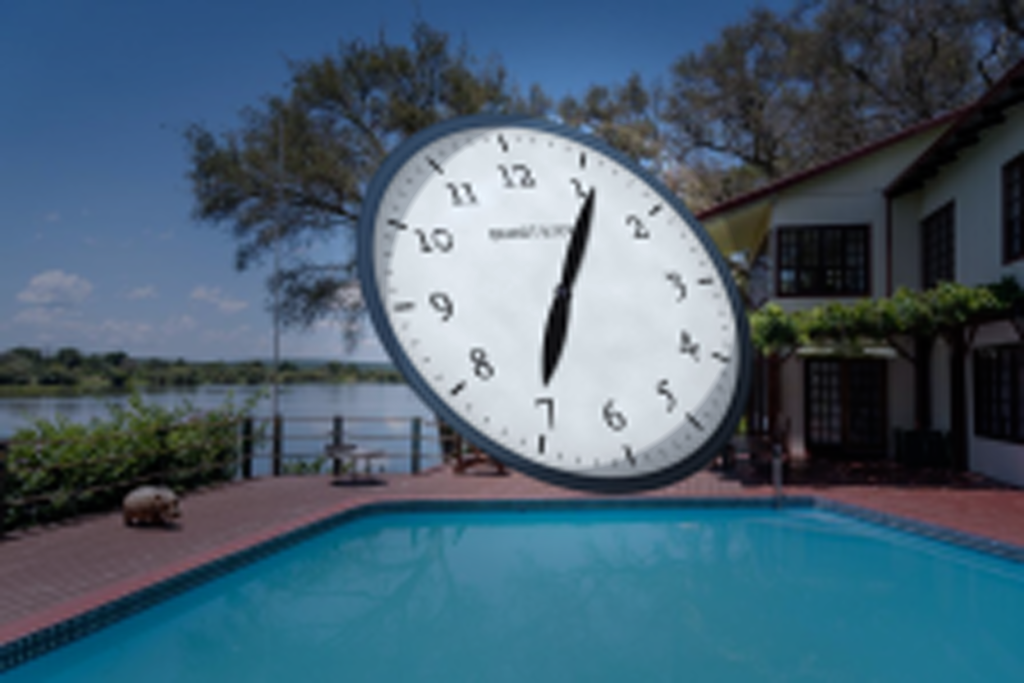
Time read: 7.06
